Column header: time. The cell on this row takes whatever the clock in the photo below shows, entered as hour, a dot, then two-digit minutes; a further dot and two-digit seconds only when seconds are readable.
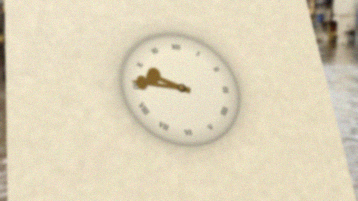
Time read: 9.46
